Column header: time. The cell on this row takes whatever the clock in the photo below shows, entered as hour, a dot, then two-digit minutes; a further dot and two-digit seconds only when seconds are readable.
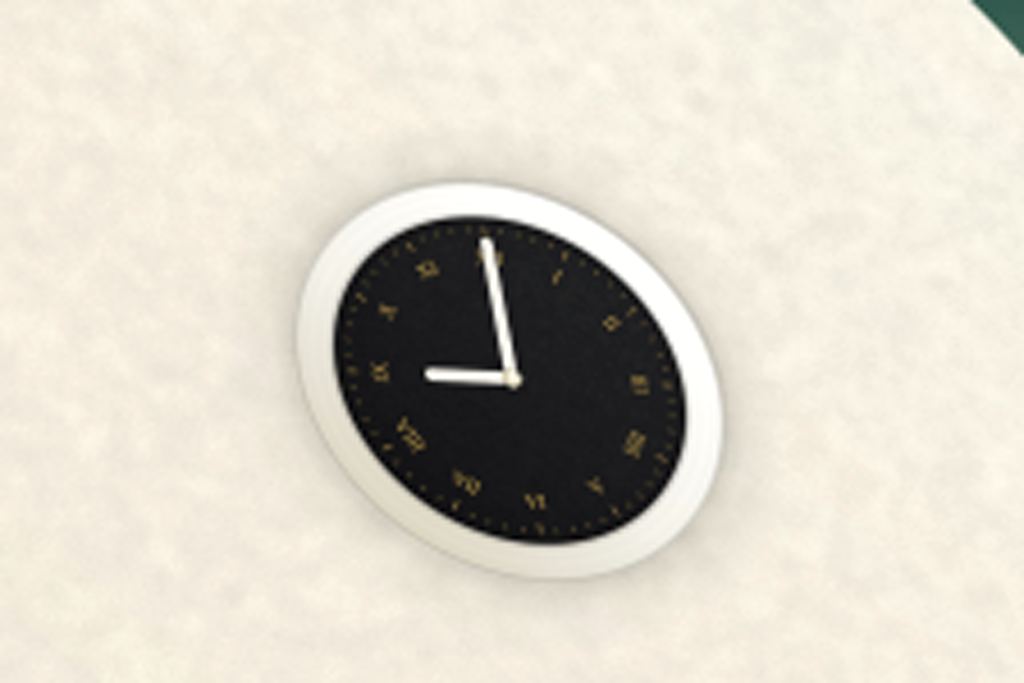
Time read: 9.00
